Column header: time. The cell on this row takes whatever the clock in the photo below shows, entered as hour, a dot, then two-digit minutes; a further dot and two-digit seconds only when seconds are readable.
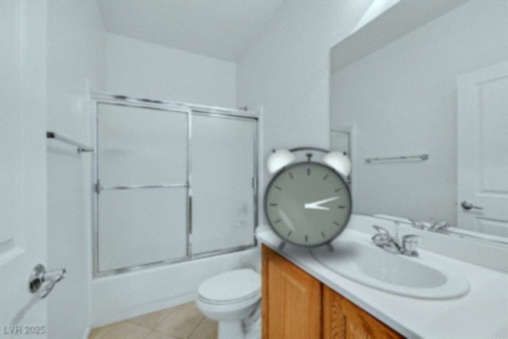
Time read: 3.12
